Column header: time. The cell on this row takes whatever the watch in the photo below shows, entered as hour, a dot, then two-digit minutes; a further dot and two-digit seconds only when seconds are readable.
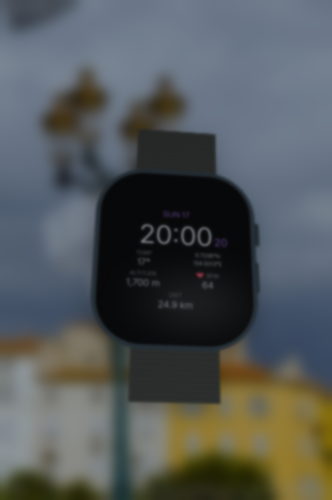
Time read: 20.00
